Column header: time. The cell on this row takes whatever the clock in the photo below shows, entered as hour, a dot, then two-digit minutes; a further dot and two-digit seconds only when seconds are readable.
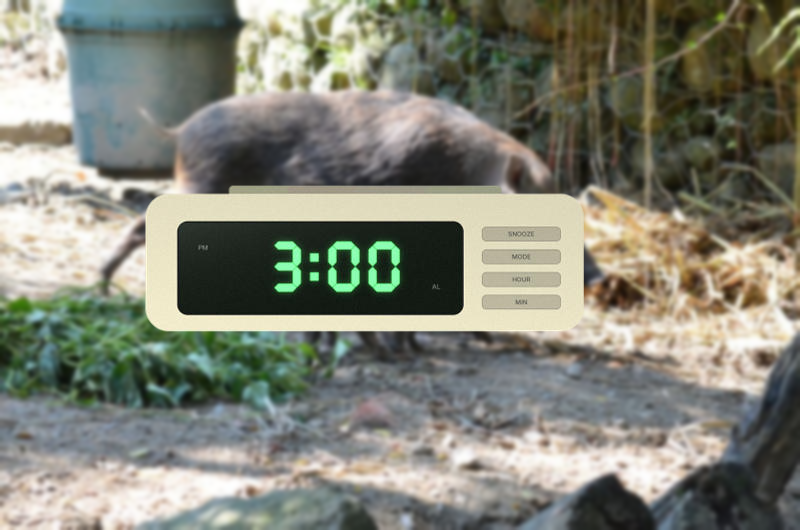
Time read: 3.00
